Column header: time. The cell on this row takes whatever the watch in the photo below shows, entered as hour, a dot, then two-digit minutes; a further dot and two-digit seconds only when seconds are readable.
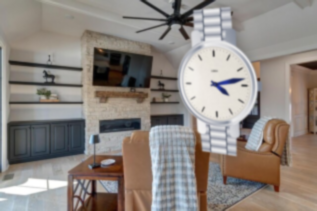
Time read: 4.13
